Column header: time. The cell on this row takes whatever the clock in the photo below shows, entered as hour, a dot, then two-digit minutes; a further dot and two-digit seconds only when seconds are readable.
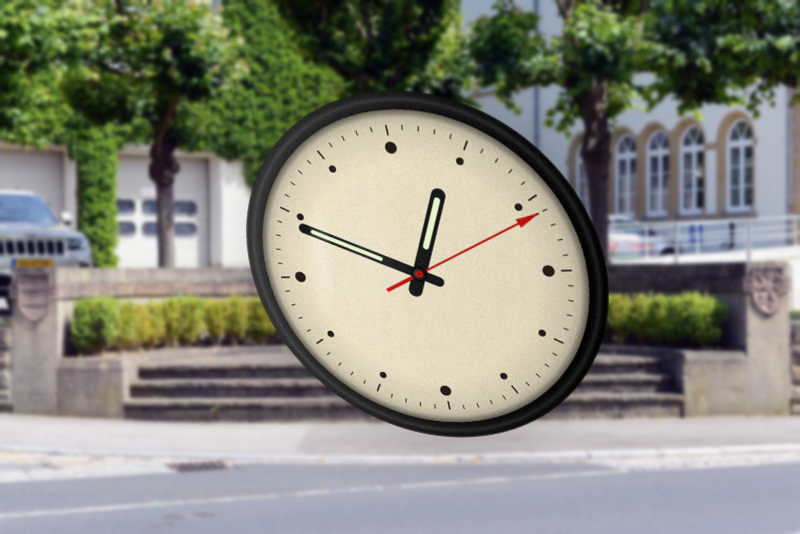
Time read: 12.49.11
